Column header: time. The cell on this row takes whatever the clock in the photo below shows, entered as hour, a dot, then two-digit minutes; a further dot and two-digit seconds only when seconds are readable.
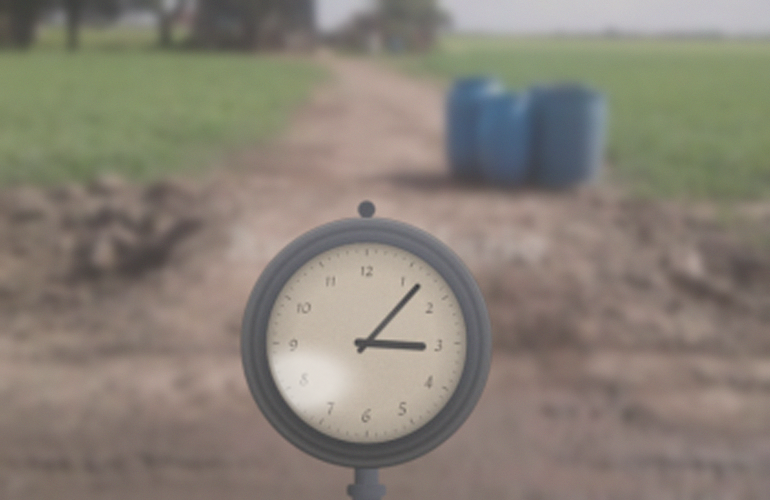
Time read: 3.07
